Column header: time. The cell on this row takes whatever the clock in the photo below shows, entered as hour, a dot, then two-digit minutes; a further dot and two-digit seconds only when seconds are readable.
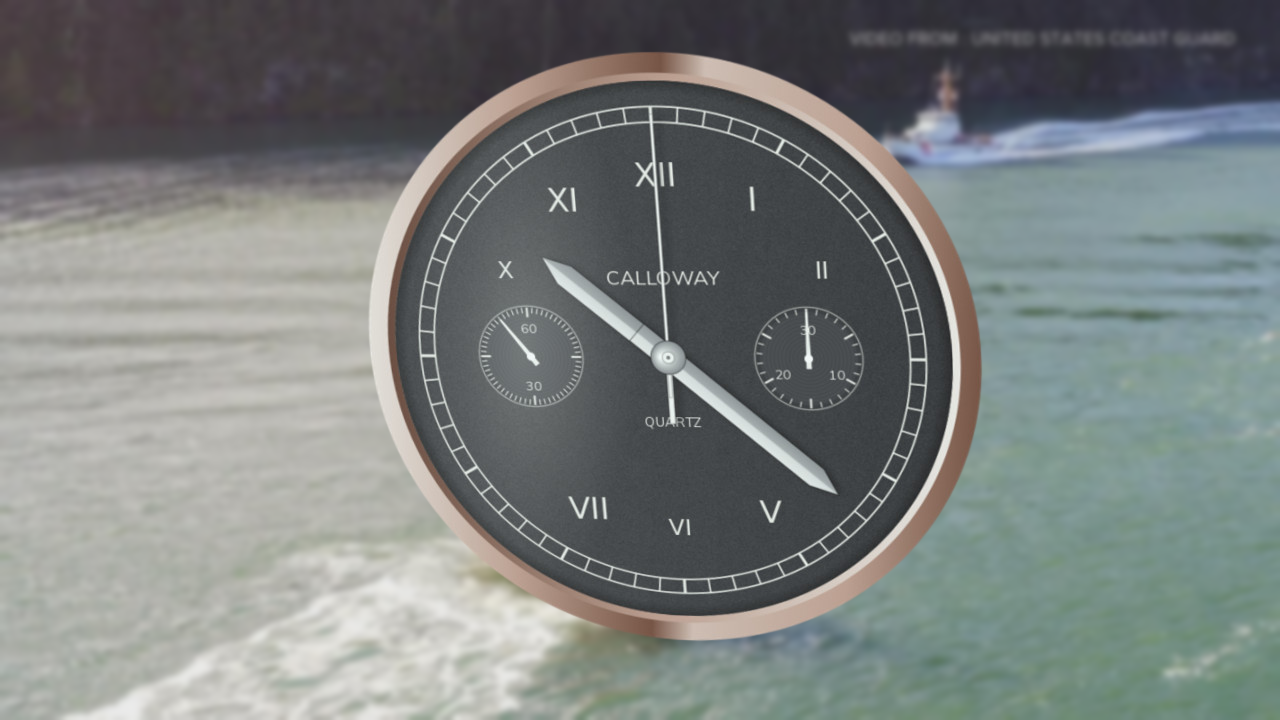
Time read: 10.21.54
